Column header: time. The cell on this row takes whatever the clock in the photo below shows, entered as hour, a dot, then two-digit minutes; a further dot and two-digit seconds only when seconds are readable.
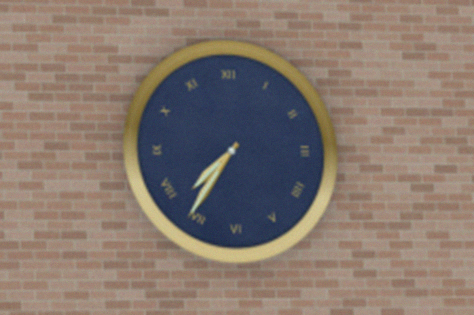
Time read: 7.36
